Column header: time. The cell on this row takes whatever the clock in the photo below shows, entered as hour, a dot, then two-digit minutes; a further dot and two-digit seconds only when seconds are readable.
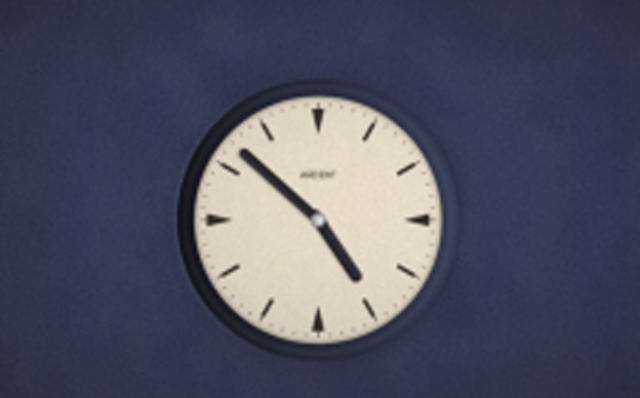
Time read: 4.52
